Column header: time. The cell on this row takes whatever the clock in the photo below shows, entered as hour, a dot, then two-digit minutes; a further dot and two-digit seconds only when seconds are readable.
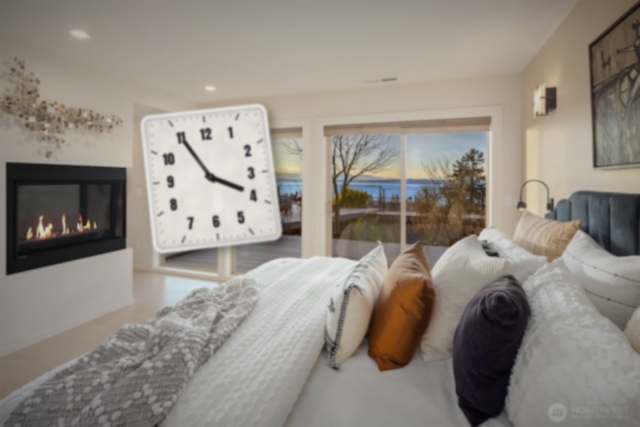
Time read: 3.55
